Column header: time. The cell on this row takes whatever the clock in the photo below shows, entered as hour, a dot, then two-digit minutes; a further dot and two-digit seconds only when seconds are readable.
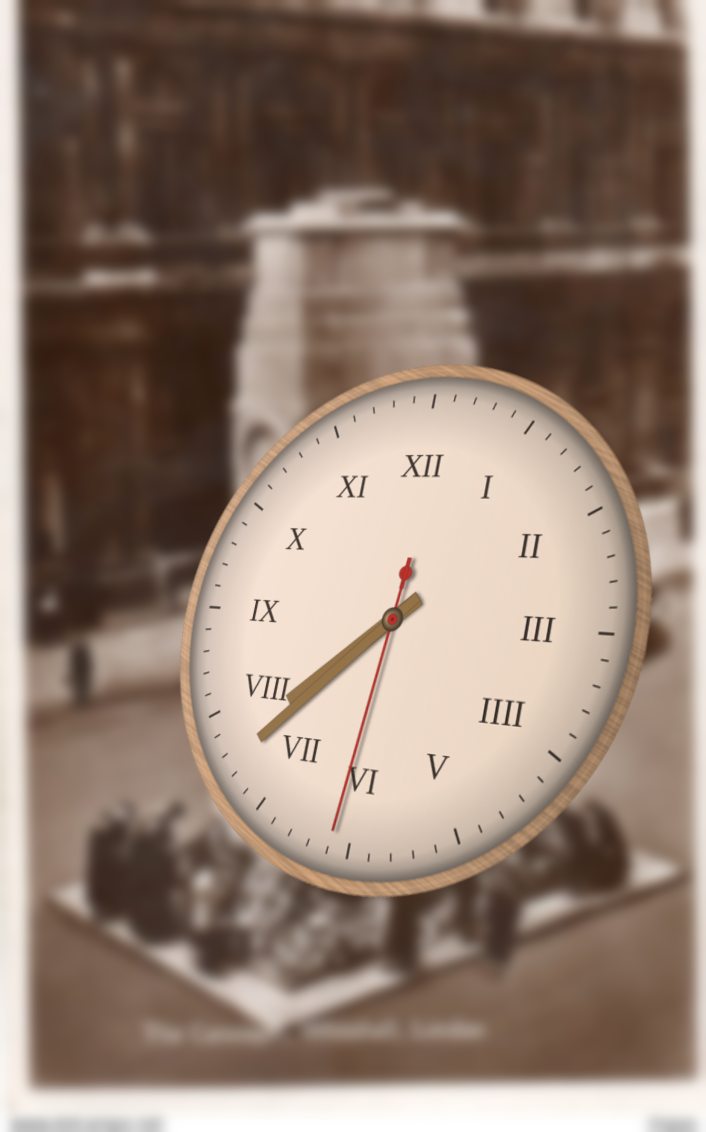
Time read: 7.37.31
